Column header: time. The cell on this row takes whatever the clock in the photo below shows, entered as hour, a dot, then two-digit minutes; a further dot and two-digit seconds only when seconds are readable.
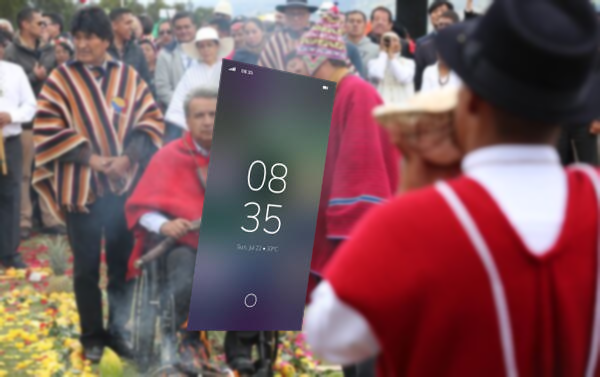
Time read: 8.35
